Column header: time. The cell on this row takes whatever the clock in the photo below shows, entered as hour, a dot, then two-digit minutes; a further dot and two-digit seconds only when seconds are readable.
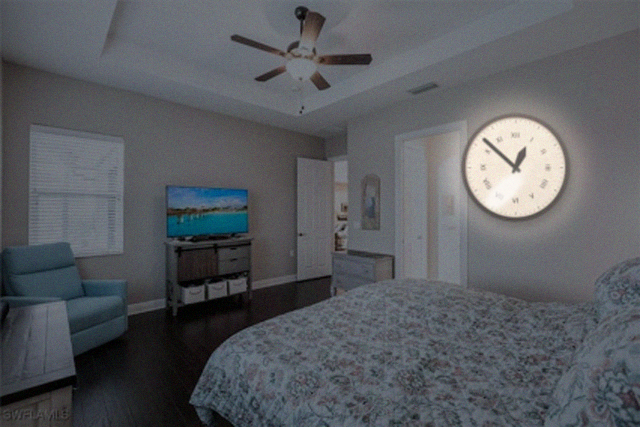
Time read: 12.52
